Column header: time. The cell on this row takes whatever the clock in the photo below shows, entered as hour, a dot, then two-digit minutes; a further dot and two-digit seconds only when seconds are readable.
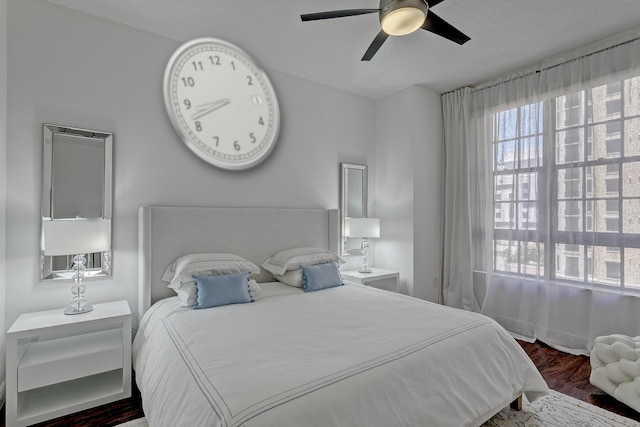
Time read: 8.42
